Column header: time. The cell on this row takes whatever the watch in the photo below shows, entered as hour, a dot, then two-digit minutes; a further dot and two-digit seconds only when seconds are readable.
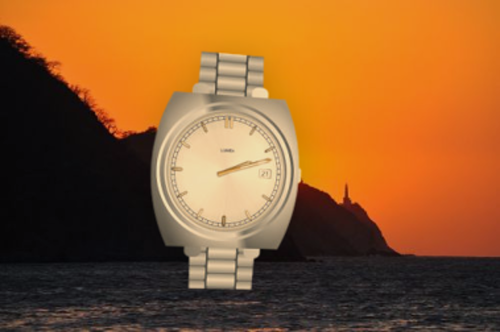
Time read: 2.12
